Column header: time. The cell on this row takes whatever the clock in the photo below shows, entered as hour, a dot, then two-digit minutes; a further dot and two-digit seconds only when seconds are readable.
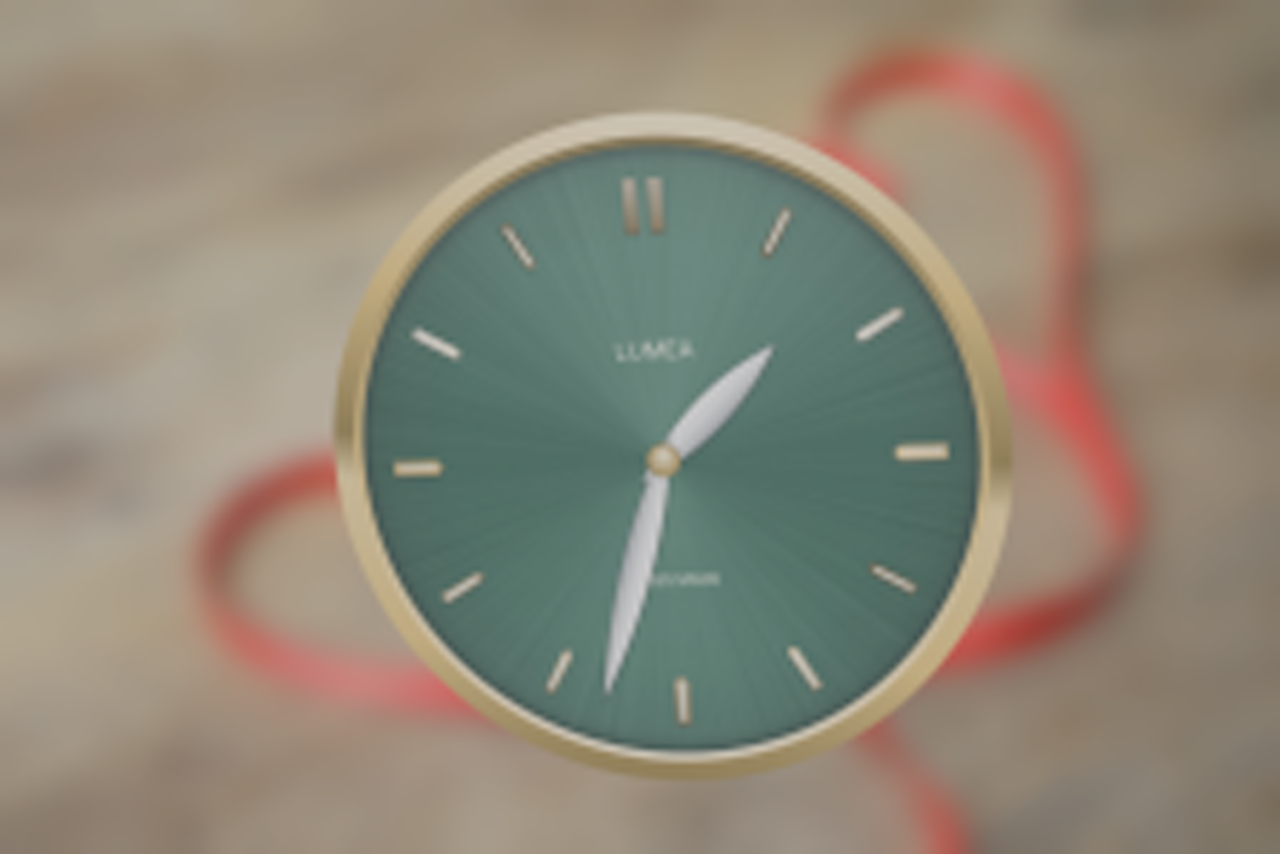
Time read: 1.33
